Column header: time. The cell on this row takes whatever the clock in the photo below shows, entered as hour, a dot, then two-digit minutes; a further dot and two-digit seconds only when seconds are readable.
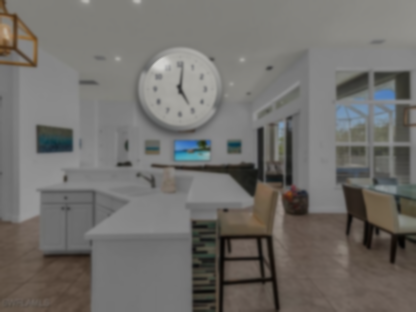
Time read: 5.01
